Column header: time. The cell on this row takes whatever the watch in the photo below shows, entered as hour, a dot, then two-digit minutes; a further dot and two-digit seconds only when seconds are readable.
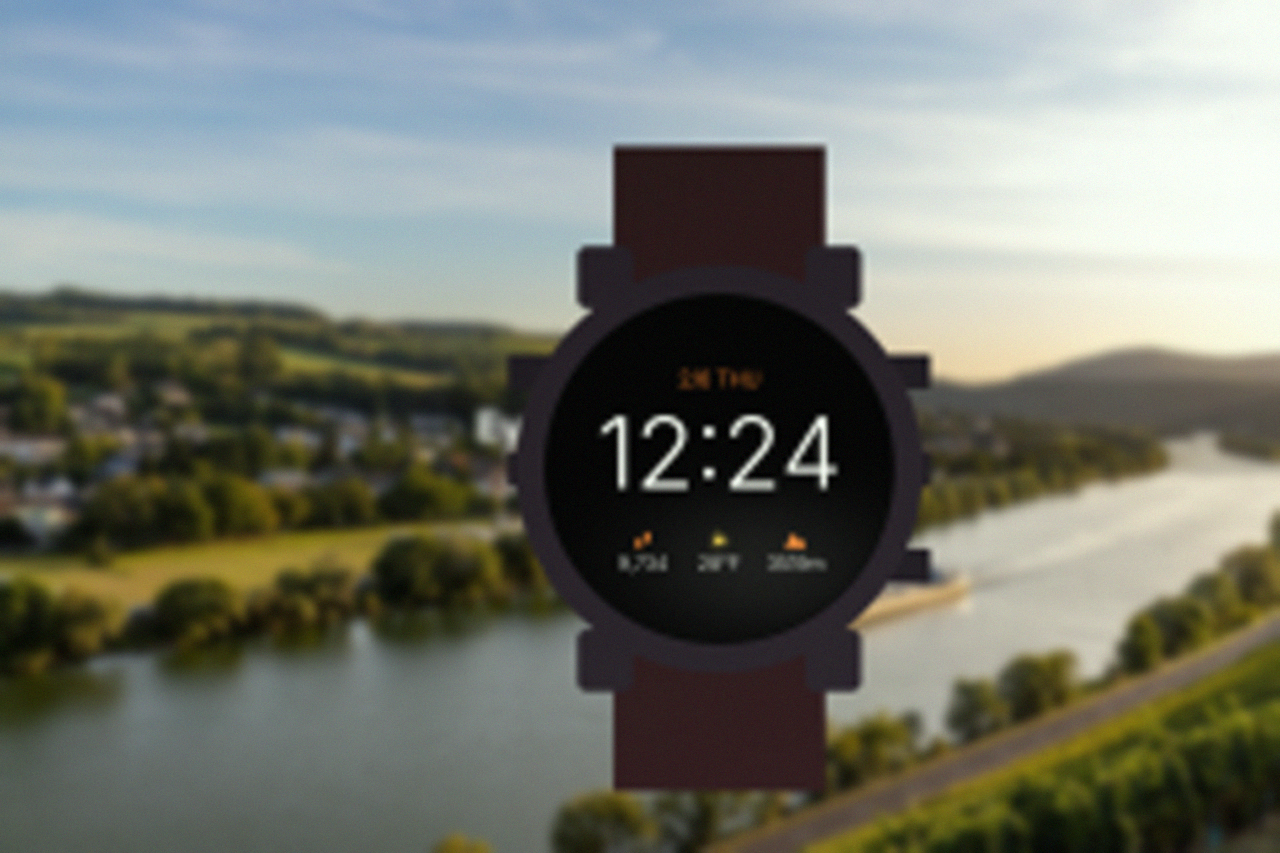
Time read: 12.24
